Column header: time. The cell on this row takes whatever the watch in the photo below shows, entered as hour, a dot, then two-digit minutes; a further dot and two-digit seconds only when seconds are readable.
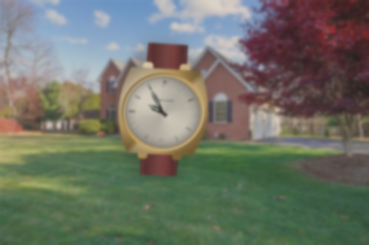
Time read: 9.55
